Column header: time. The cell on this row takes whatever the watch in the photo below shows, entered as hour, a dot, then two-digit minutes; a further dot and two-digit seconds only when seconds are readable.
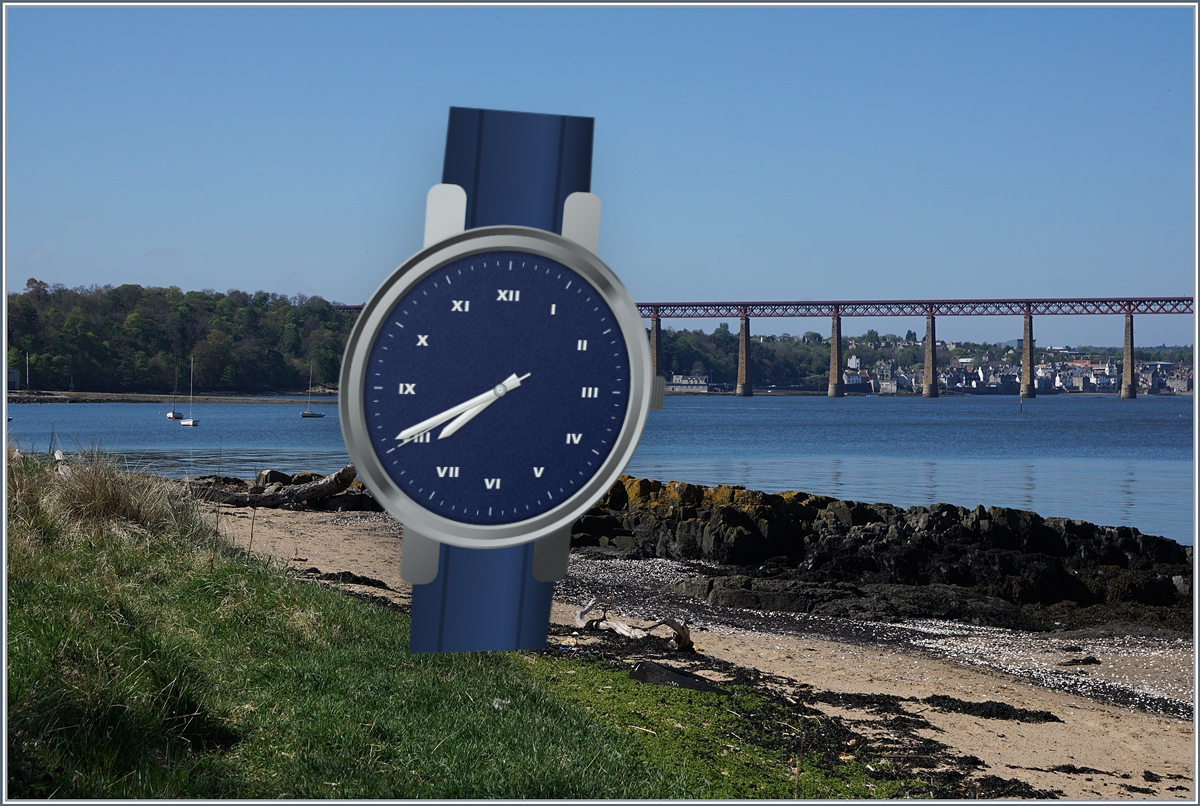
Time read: 7.40.40
